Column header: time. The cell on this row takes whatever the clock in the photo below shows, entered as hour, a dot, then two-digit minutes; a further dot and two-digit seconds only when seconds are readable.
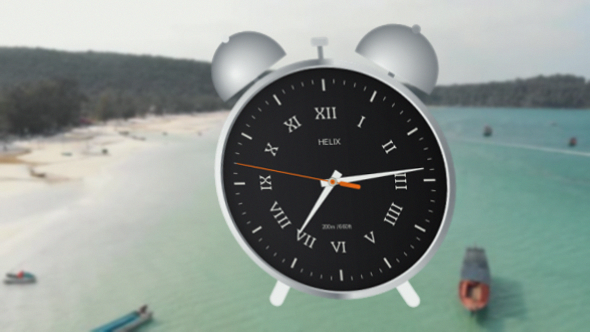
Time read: 7.13.47
